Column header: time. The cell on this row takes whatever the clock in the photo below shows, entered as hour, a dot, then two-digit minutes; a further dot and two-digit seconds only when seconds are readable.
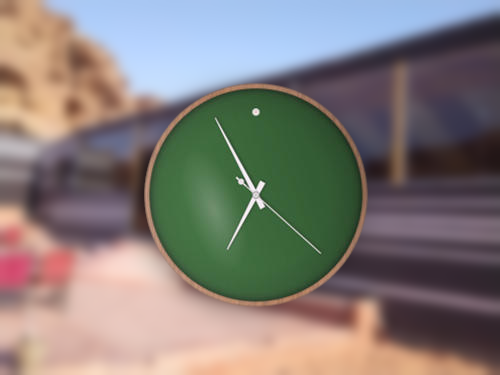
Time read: 6.55.22
